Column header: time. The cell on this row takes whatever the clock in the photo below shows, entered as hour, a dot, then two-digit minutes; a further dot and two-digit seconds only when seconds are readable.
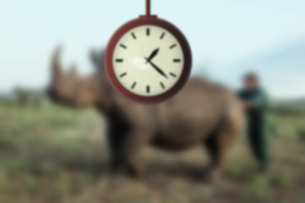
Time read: 1.22
